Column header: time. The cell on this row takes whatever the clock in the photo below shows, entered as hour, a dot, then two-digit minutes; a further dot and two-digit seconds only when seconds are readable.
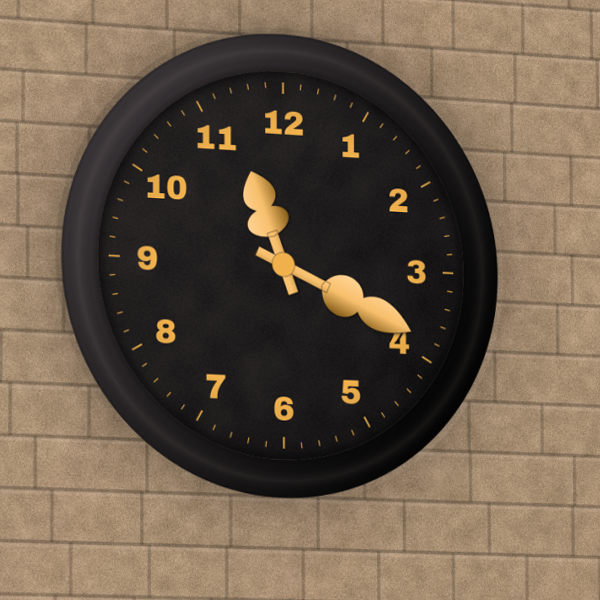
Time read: 11.19
